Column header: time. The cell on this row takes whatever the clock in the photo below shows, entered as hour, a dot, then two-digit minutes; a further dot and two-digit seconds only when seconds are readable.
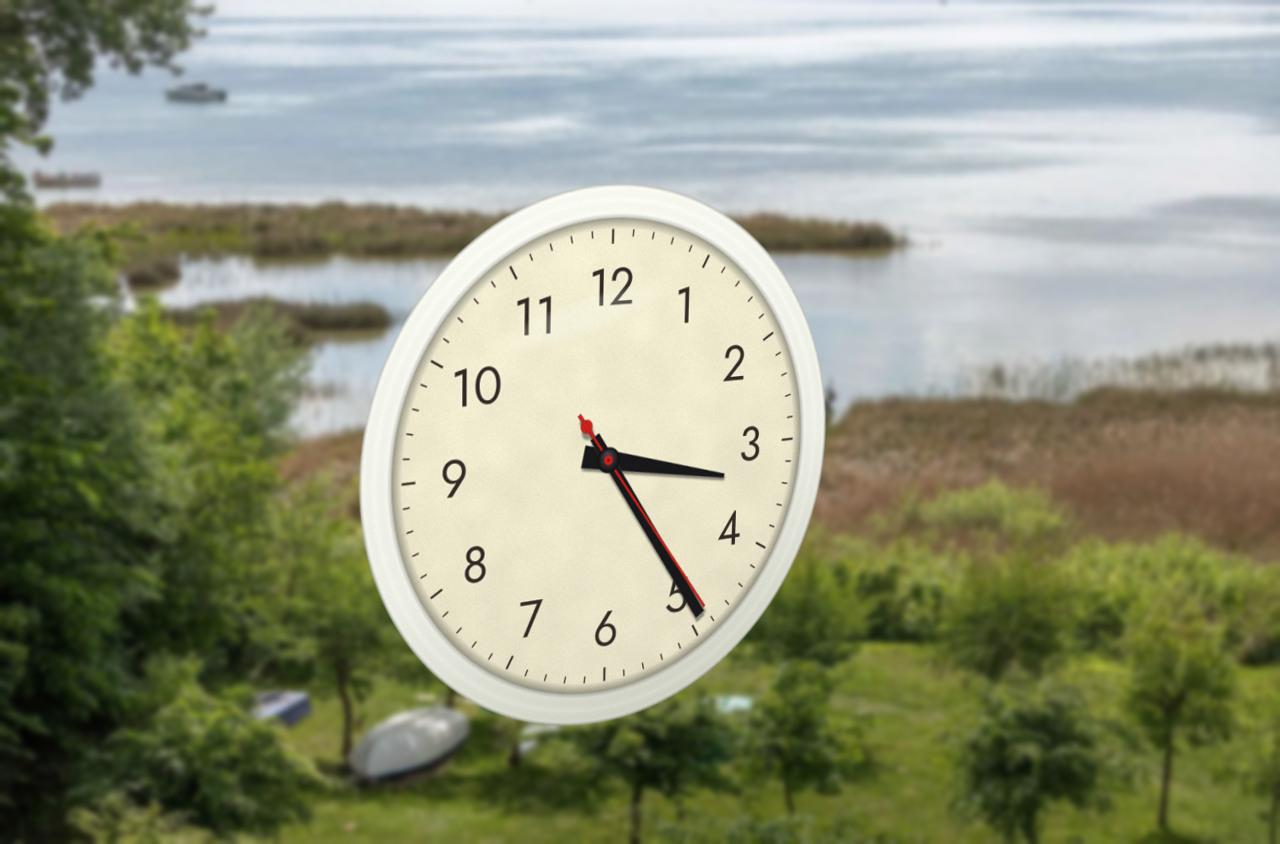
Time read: 3.24.24
